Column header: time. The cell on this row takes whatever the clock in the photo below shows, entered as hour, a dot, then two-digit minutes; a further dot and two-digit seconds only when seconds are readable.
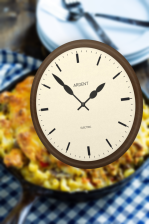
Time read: 1.53
